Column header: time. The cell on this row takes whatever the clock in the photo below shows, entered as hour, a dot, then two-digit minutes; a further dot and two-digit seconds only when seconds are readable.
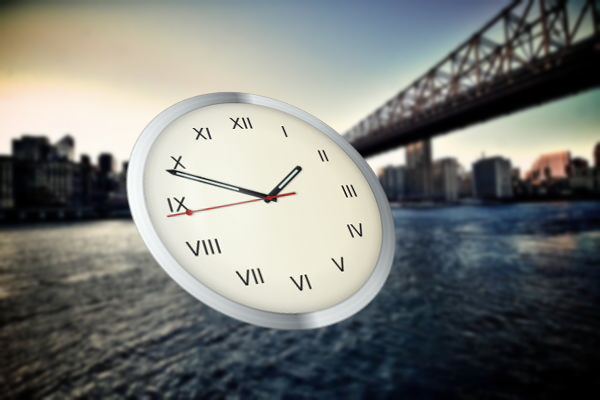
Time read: 1.48.44
